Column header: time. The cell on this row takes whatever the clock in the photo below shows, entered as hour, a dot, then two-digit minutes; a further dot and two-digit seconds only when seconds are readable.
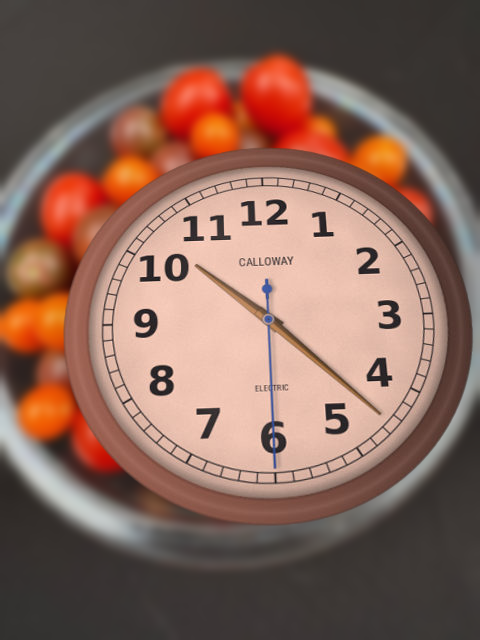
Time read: 10.22.30
